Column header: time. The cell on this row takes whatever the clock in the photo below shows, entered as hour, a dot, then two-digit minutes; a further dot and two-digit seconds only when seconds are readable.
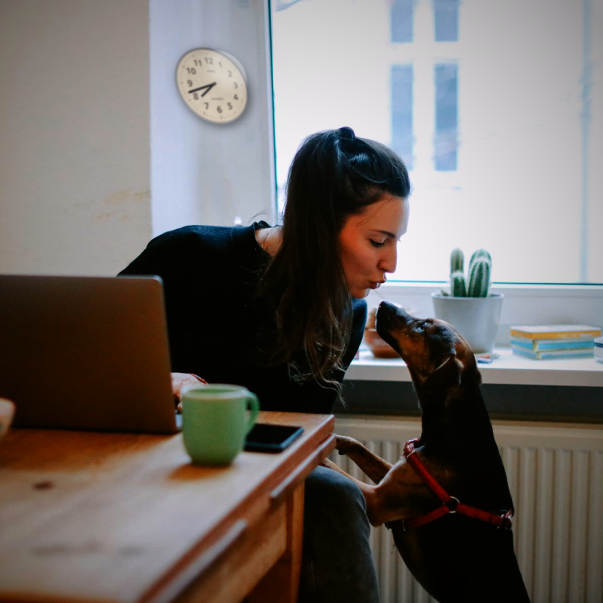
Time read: 7.42
